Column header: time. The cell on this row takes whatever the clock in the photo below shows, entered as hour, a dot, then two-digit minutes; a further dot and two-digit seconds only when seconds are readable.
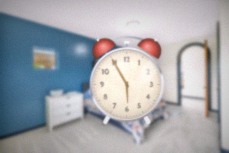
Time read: 5.55
